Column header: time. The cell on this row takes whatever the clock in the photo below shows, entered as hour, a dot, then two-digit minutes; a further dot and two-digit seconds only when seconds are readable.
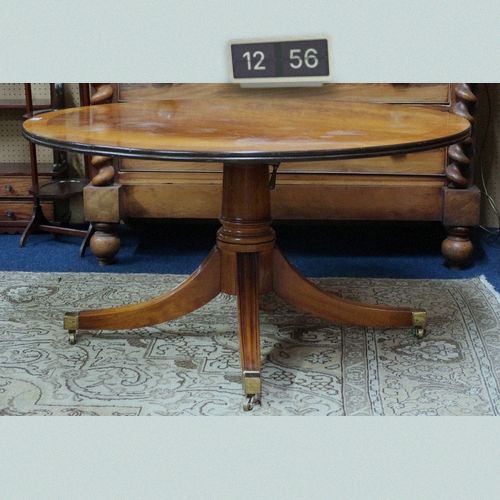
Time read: 12.56
